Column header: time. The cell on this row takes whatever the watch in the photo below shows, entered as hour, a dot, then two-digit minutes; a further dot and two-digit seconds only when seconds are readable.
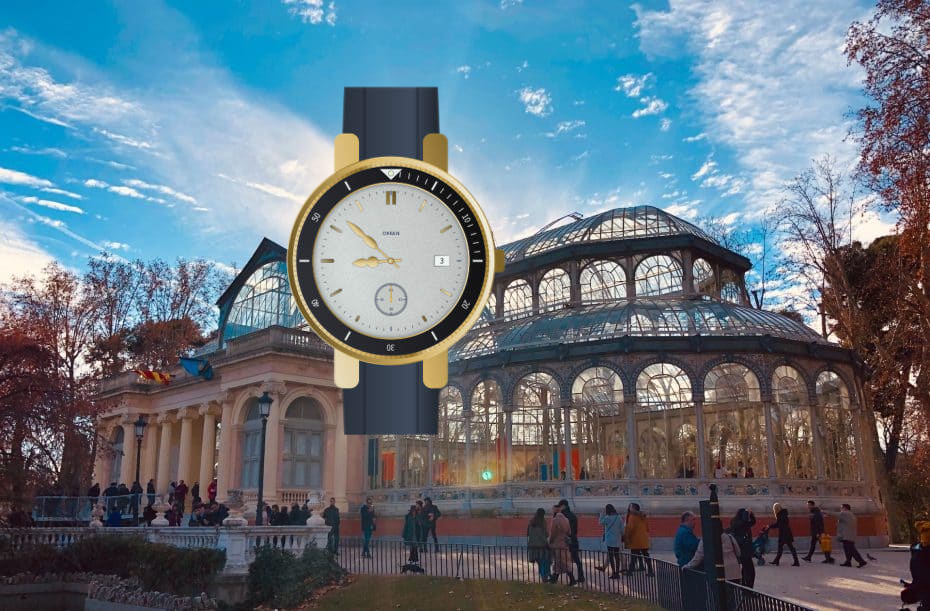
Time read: 8.52
